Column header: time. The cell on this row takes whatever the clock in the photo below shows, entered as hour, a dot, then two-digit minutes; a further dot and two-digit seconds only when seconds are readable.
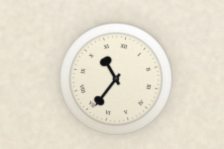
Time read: 10.34
